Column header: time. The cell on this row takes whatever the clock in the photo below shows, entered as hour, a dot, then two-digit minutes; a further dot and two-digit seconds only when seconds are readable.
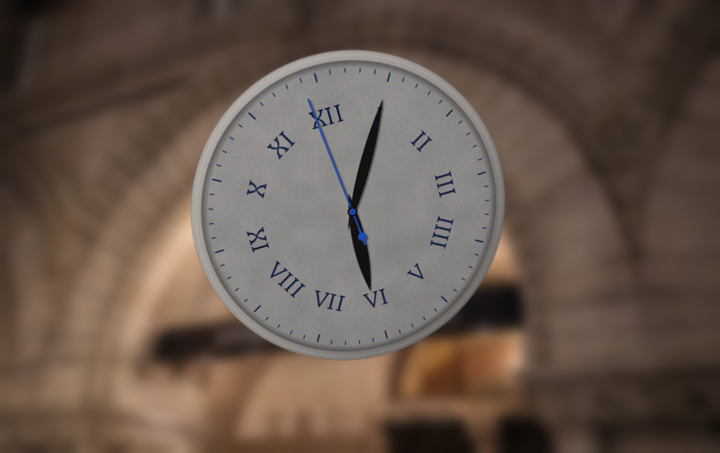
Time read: 6.04.59
